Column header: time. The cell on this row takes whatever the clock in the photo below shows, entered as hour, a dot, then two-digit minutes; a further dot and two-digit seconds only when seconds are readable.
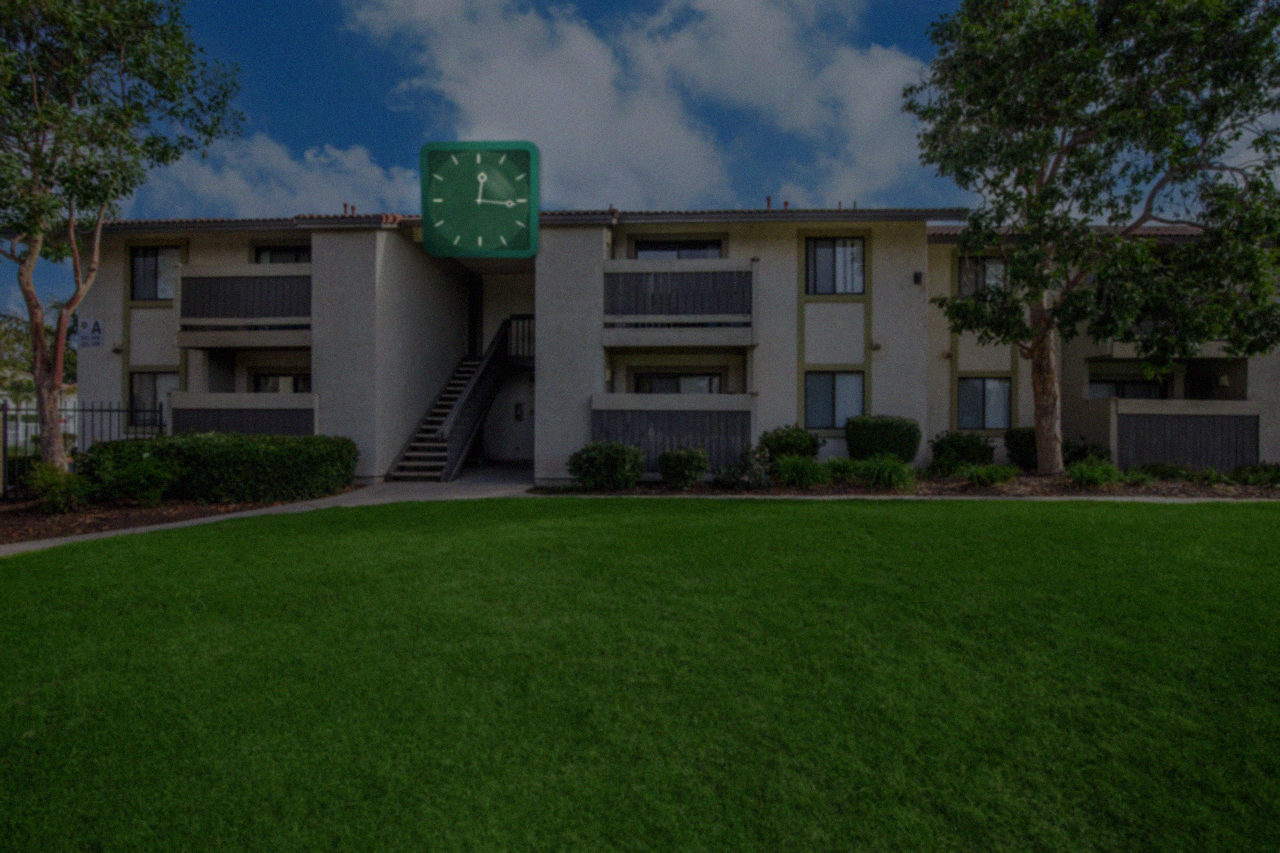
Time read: 12.16
